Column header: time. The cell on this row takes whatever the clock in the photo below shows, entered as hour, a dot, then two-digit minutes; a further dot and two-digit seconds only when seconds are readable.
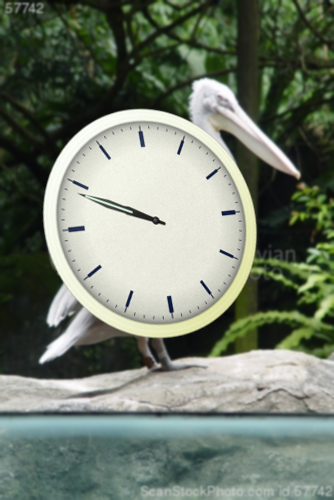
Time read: 9.49
